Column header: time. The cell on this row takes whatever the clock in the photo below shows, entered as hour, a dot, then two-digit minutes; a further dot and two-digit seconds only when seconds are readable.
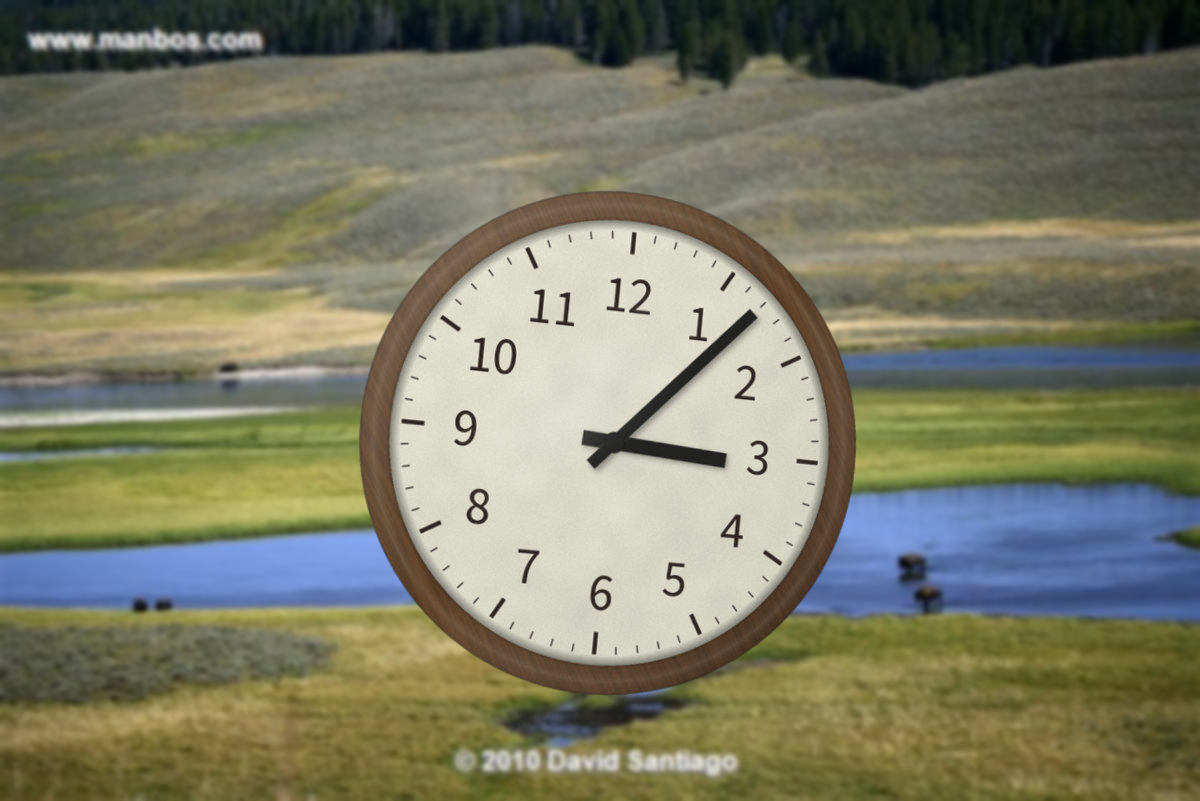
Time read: 3.07
